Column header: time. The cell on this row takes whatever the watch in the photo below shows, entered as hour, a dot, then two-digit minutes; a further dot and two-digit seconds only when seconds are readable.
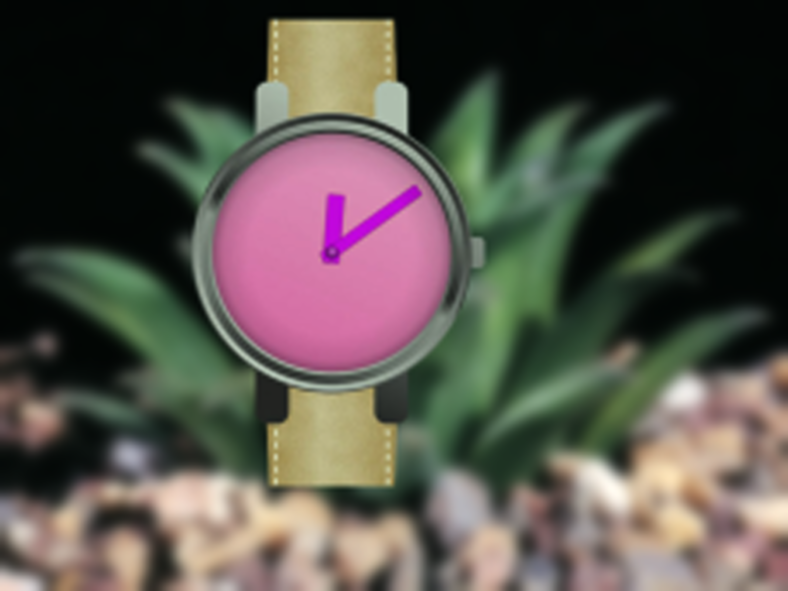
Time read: 12.09
